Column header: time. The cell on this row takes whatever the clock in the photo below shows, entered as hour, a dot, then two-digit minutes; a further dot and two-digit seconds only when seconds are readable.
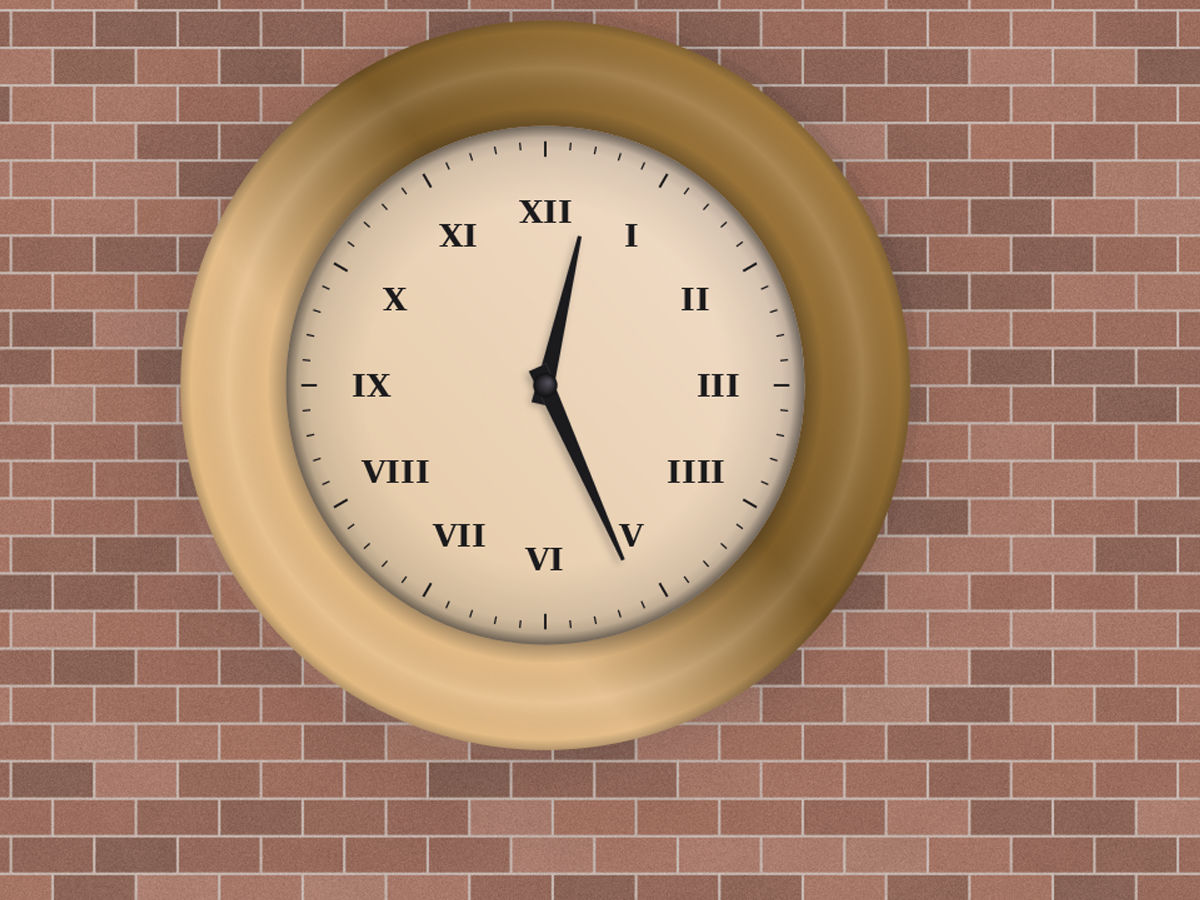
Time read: 12.26
